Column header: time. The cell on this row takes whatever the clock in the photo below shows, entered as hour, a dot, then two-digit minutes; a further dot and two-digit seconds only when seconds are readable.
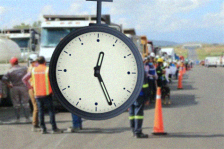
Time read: 12.26
